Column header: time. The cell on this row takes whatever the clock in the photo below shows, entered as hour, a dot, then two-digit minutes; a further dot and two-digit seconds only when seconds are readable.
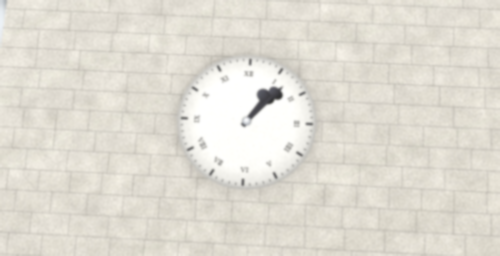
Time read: 1.07
